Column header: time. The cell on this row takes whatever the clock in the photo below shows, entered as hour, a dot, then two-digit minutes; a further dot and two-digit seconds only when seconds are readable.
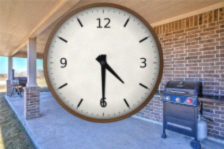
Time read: 4.30
